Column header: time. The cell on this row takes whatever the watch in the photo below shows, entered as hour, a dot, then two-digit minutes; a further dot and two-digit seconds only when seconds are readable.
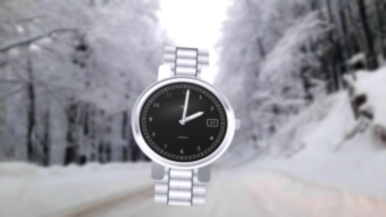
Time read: 2.01
